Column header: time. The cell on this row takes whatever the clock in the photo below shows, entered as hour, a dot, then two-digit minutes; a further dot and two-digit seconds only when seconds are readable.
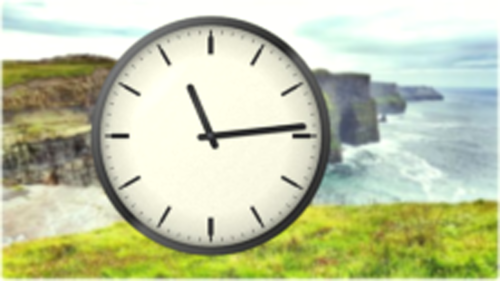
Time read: 11.14
